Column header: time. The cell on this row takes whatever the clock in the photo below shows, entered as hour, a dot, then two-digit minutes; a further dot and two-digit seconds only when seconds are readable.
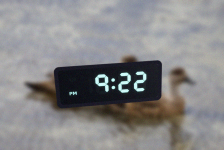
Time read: 9.22
